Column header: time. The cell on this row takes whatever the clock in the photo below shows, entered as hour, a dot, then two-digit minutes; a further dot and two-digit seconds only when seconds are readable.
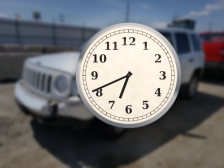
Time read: 6.41
